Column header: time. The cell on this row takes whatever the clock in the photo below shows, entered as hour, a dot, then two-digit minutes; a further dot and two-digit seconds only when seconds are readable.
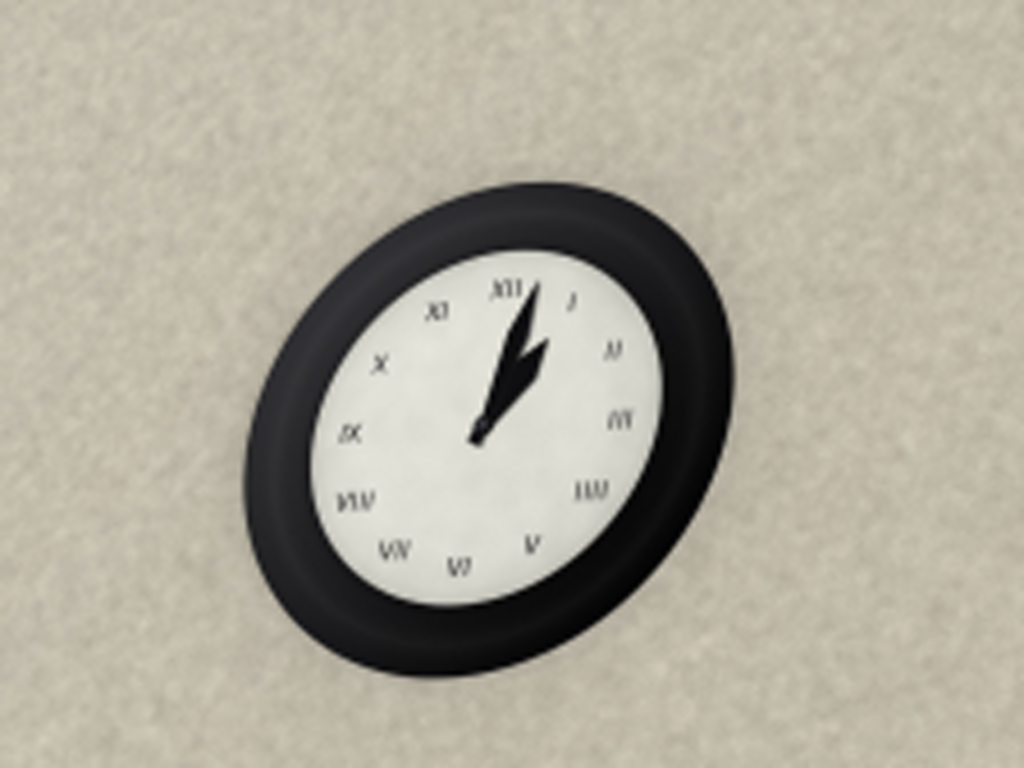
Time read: 1.02
